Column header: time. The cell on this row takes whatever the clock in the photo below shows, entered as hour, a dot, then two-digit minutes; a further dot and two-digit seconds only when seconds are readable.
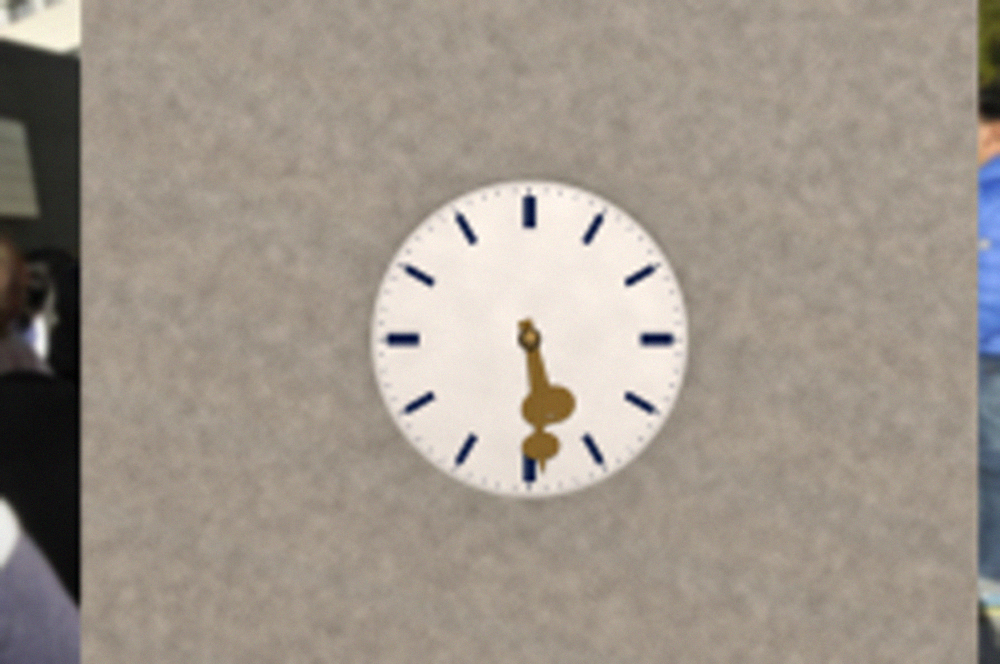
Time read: 5.29
